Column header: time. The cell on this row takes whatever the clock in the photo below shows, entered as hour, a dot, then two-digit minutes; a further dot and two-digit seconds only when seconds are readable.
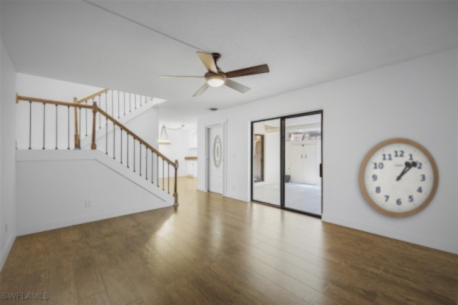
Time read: 1.08
